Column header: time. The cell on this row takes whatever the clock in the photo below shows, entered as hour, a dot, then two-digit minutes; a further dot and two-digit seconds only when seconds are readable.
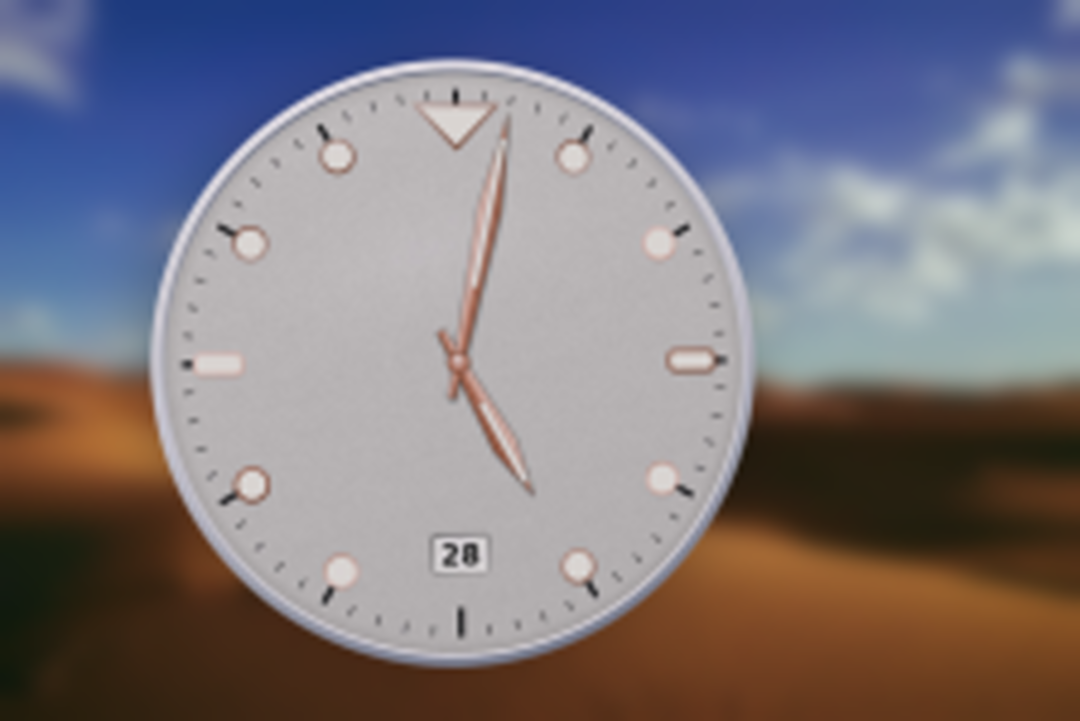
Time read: 5.02
